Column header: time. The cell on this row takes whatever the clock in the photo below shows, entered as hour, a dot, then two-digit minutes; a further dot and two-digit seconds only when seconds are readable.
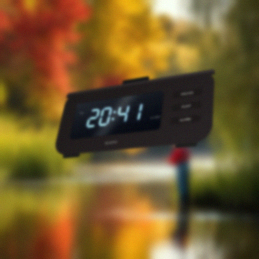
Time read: 20.41
